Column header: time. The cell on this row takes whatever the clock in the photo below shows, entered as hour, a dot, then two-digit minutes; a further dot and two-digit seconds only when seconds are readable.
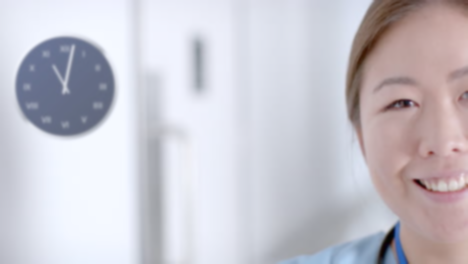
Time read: 11.02
